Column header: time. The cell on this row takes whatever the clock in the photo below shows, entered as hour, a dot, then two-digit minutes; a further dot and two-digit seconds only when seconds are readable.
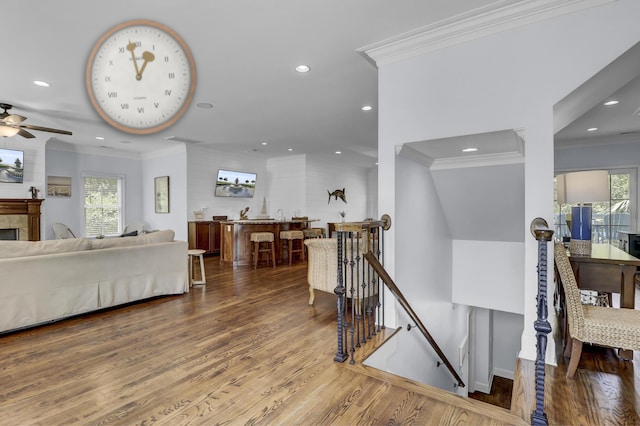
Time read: 12.58
